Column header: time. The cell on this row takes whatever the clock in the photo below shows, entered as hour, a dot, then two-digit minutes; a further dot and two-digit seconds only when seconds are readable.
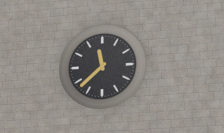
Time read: 11.38
